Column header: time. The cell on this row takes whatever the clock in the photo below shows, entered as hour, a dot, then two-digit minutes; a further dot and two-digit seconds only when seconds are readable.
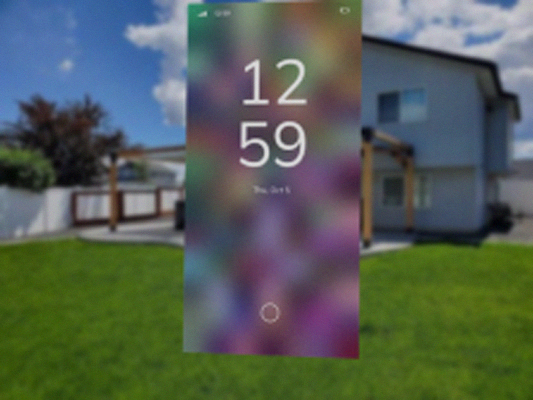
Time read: 12.59
